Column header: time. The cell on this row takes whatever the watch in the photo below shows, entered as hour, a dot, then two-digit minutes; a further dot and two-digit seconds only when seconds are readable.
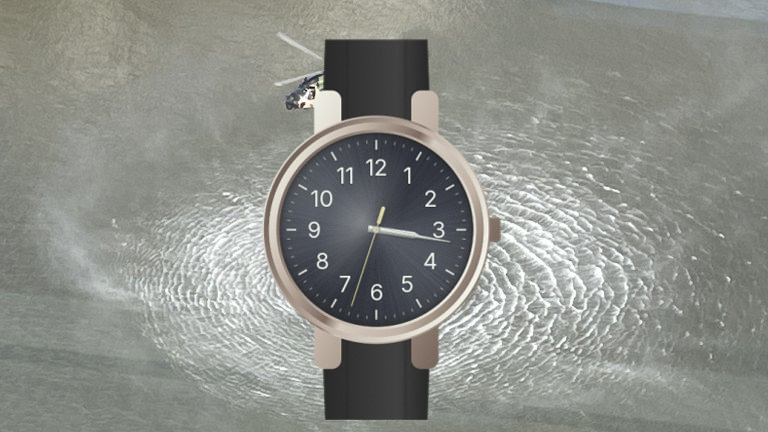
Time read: 3.16.33
